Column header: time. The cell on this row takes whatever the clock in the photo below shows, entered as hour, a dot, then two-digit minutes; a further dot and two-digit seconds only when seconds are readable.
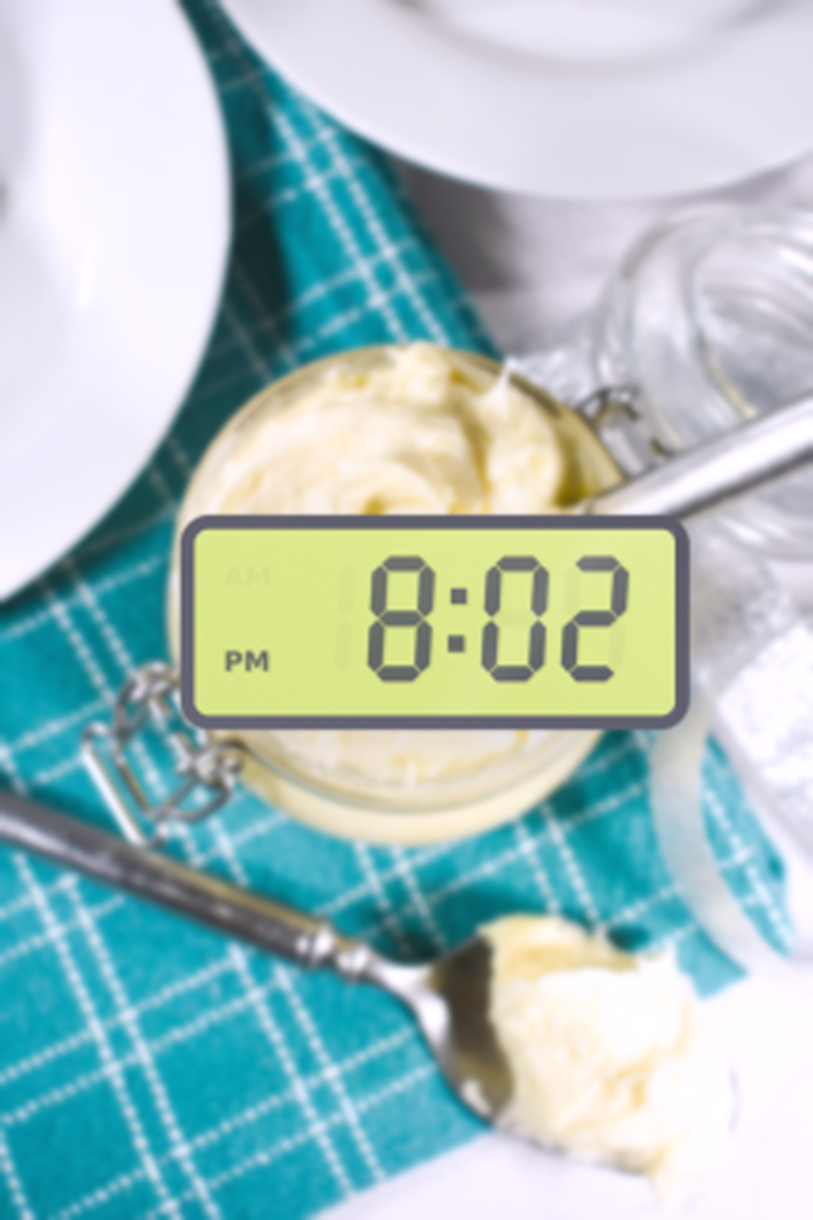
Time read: 8.02
